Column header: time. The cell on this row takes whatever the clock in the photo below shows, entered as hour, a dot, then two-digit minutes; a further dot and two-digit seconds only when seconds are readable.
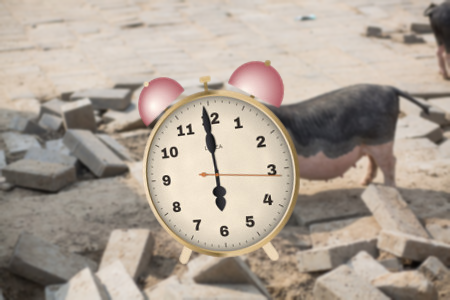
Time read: 5.59.16
